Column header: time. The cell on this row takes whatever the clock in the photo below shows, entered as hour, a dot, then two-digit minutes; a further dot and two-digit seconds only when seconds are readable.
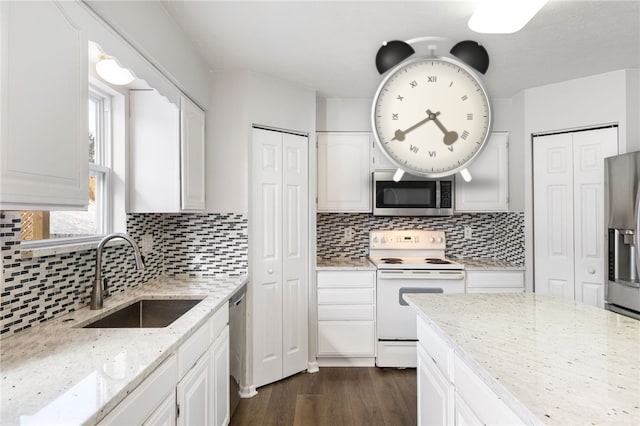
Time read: 4.40
